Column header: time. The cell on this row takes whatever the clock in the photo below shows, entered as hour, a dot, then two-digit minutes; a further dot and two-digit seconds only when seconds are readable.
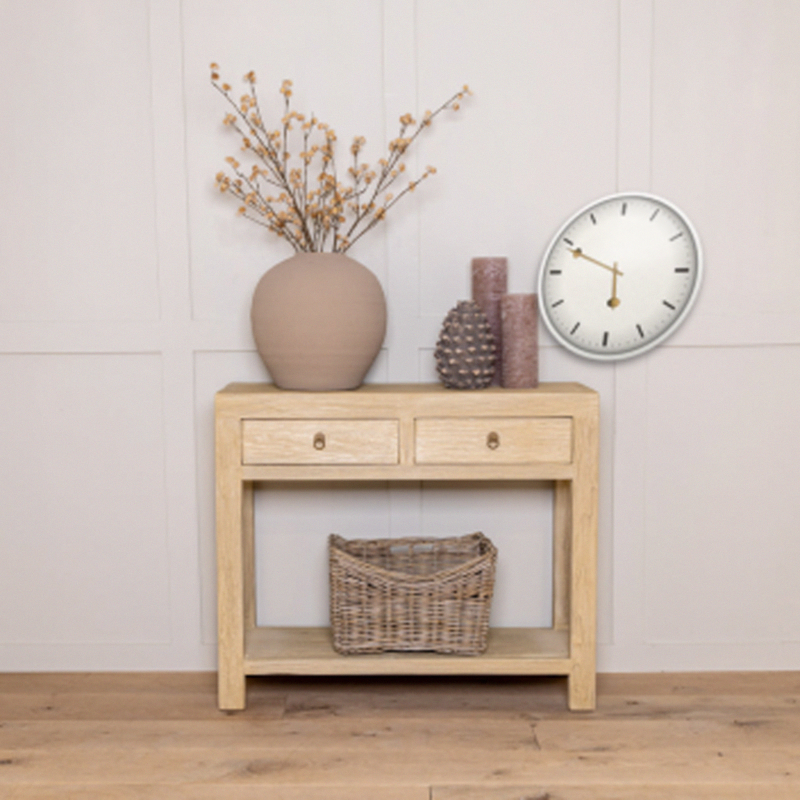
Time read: 5.49
